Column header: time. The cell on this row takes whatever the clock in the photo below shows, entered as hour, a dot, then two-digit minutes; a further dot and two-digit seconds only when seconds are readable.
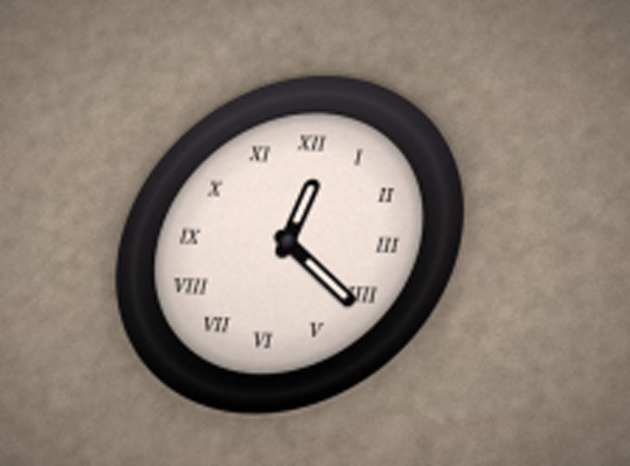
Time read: 12.21
